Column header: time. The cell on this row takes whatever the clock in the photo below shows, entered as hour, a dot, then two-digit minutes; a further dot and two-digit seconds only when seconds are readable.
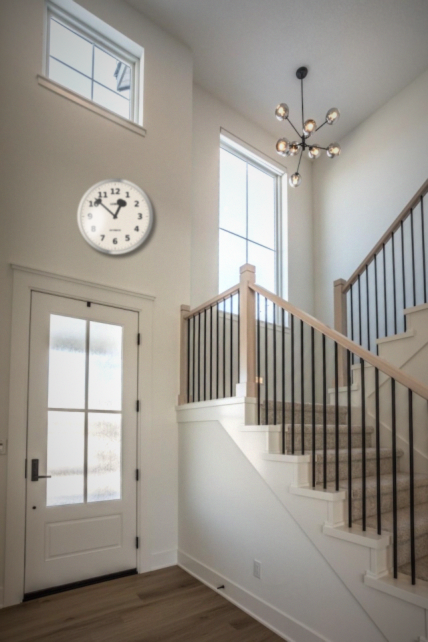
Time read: 12.52
